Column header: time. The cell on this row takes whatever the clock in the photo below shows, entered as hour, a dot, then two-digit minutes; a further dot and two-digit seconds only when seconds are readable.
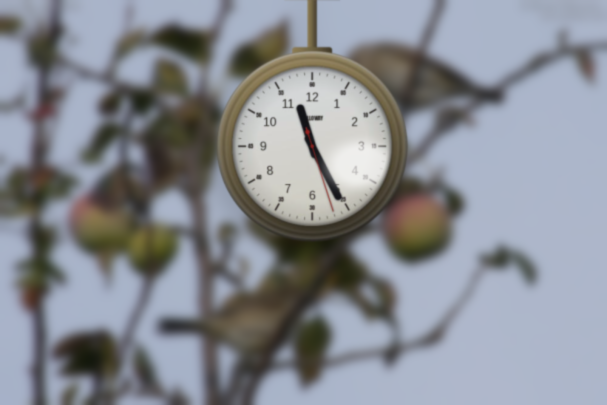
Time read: 11.25.27
